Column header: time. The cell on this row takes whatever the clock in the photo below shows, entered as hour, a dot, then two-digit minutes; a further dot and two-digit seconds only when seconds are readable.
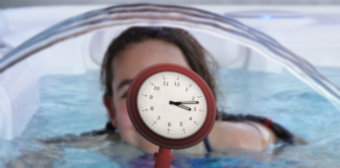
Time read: 3.12
